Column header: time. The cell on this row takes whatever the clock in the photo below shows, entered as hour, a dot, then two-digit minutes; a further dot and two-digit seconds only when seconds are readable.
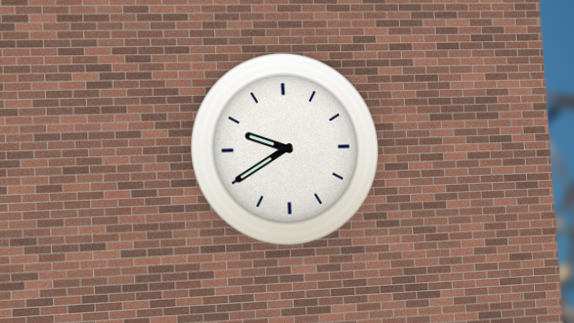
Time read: 9.40
